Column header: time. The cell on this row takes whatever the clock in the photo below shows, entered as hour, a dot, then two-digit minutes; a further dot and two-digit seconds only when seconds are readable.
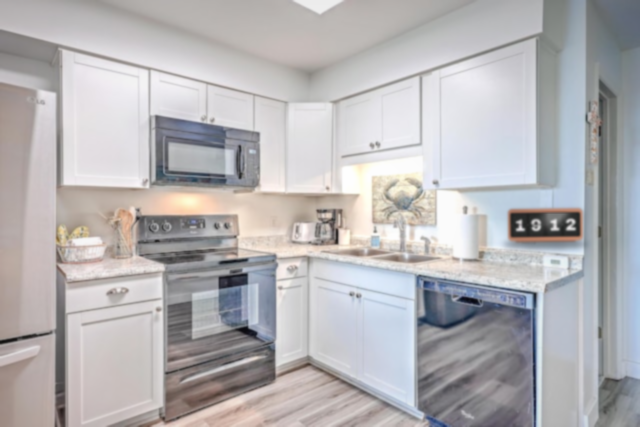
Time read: 19.12
